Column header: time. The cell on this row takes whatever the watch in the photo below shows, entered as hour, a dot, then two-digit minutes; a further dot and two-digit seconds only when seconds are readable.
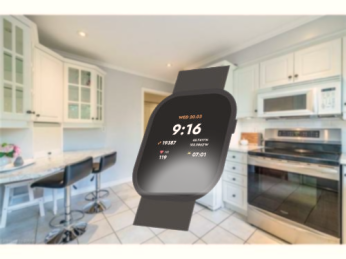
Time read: 9.16
